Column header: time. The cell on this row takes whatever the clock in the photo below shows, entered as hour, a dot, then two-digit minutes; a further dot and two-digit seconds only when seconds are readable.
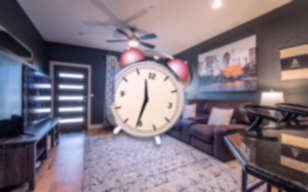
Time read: 11.31
